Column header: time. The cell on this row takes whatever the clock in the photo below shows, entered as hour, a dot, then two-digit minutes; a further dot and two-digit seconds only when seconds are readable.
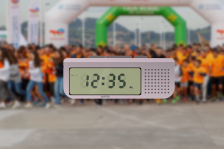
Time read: 12.35
